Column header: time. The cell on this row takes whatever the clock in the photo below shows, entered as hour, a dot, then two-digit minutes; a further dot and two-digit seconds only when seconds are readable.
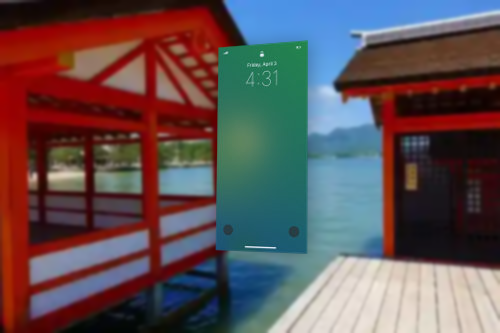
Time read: 4.31
